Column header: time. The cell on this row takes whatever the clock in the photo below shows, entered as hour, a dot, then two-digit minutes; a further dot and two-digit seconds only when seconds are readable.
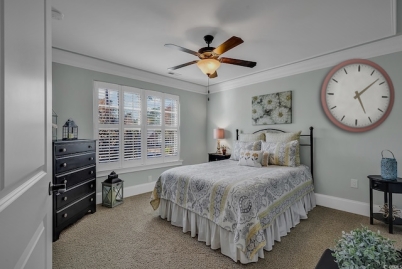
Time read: 5.08
